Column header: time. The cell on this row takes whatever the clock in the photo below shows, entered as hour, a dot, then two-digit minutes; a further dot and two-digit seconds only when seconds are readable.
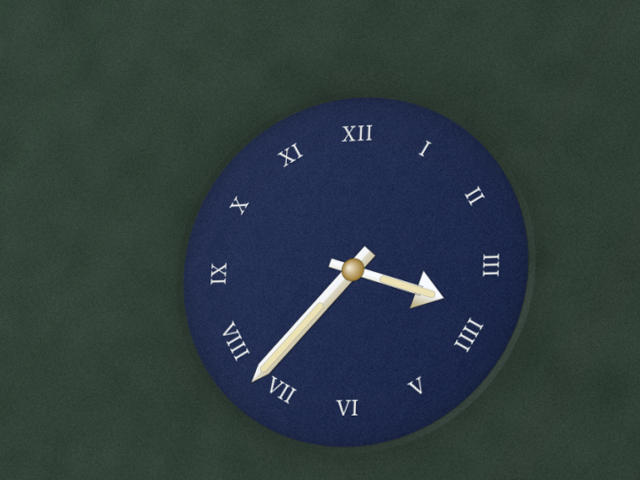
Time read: 3.37
